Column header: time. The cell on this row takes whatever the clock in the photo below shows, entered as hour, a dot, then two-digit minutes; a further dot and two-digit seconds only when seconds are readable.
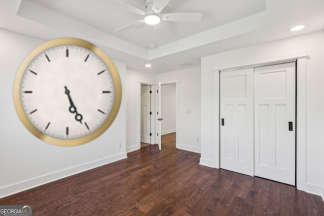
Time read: 5.26
